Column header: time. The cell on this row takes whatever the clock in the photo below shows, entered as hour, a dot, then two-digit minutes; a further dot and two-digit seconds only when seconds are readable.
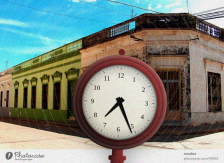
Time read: 7.26
